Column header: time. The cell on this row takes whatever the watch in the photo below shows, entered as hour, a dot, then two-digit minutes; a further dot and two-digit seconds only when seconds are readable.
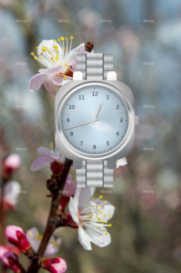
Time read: 12.42
